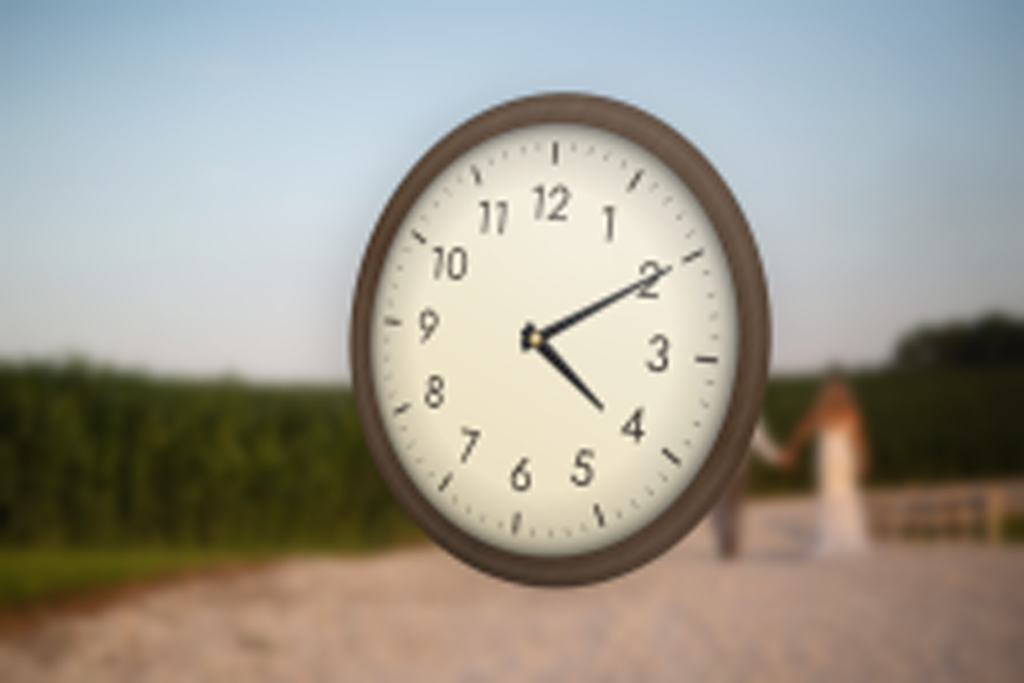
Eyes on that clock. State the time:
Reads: 4:10
